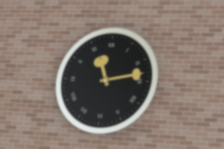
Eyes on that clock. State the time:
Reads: 11:13
